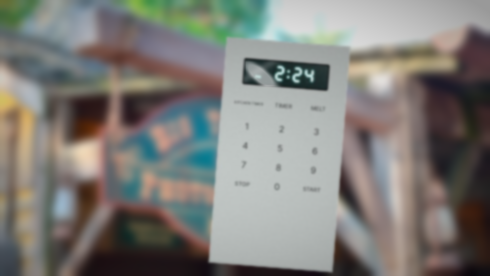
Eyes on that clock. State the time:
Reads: 2:24
